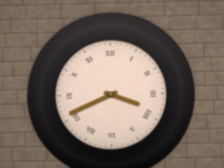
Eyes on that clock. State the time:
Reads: 3:41
